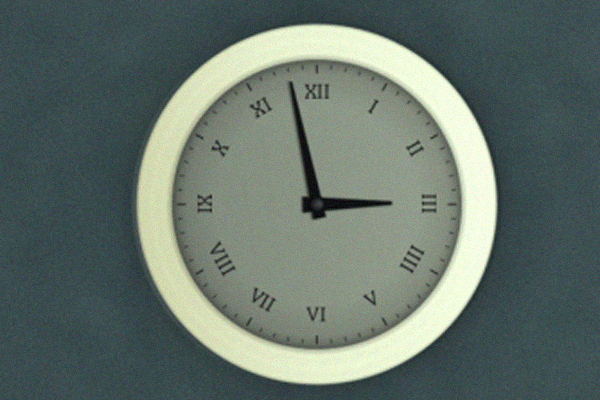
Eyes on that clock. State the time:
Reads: 2:58
